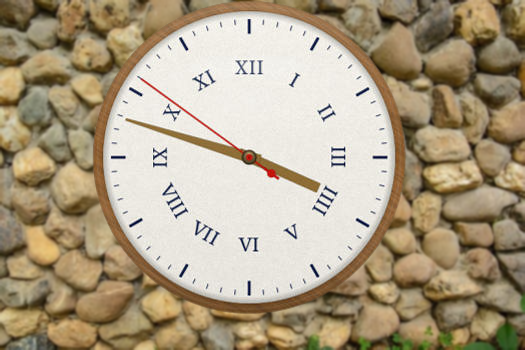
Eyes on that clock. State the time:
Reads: 3:47:51
